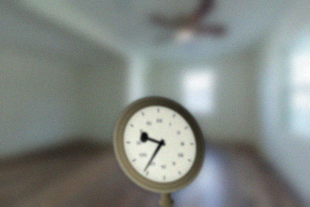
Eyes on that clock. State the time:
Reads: 9:36
